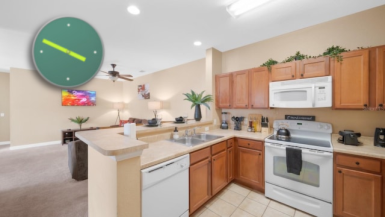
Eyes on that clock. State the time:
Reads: 3:49
